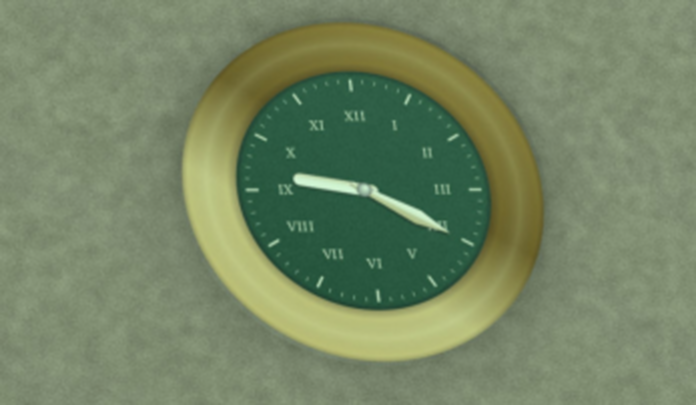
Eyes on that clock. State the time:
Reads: 9:20
